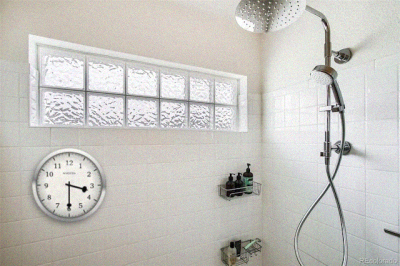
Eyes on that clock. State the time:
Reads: 3:30
